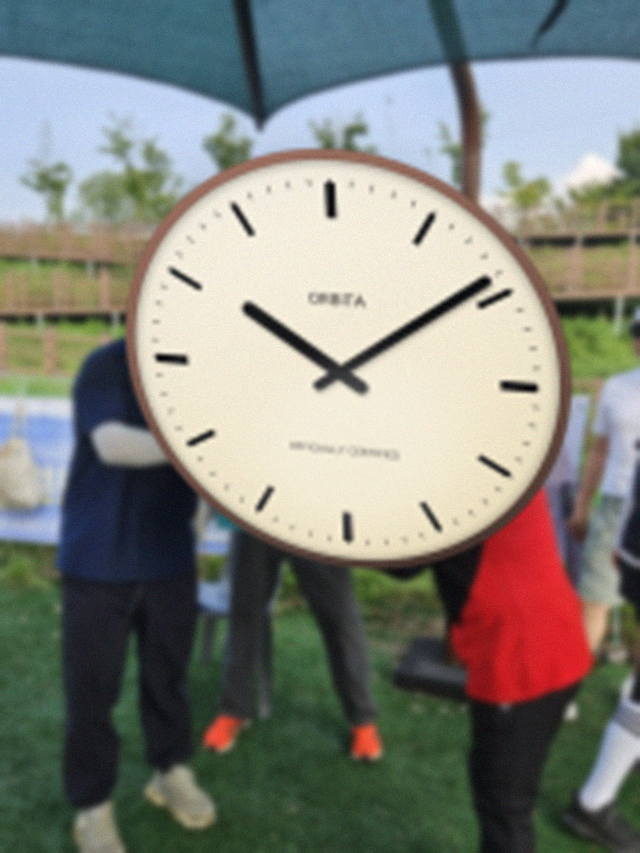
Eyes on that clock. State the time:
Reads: 10:09
